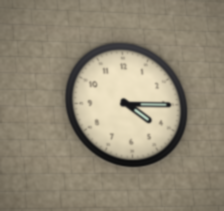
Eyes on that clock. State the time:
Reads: 4:15
